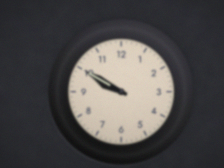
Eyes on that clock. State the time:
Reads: 9:50
